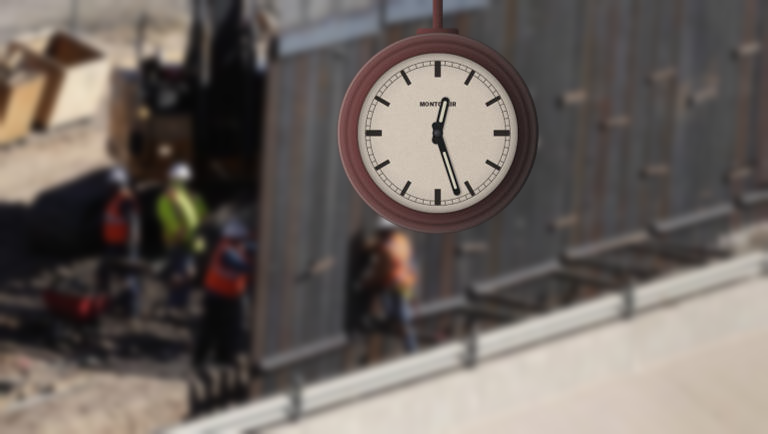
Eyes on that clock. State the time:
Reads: 12:27
